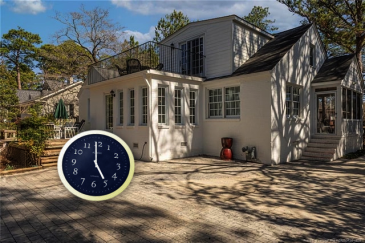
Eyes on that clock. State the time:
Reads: 4:59
